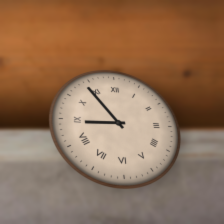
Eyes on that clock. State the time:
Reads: 8:54
